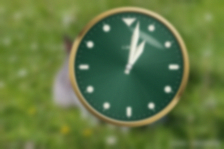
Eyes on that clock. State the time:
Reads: 1:02
